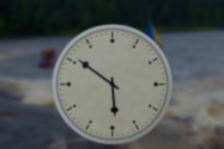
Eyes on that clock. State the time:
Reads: 5:51
